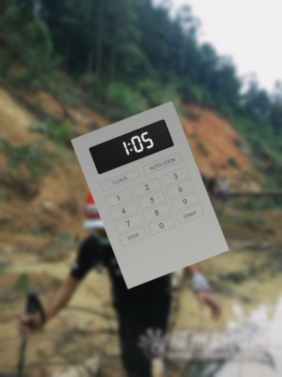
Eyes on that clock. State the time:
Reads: 1:05
